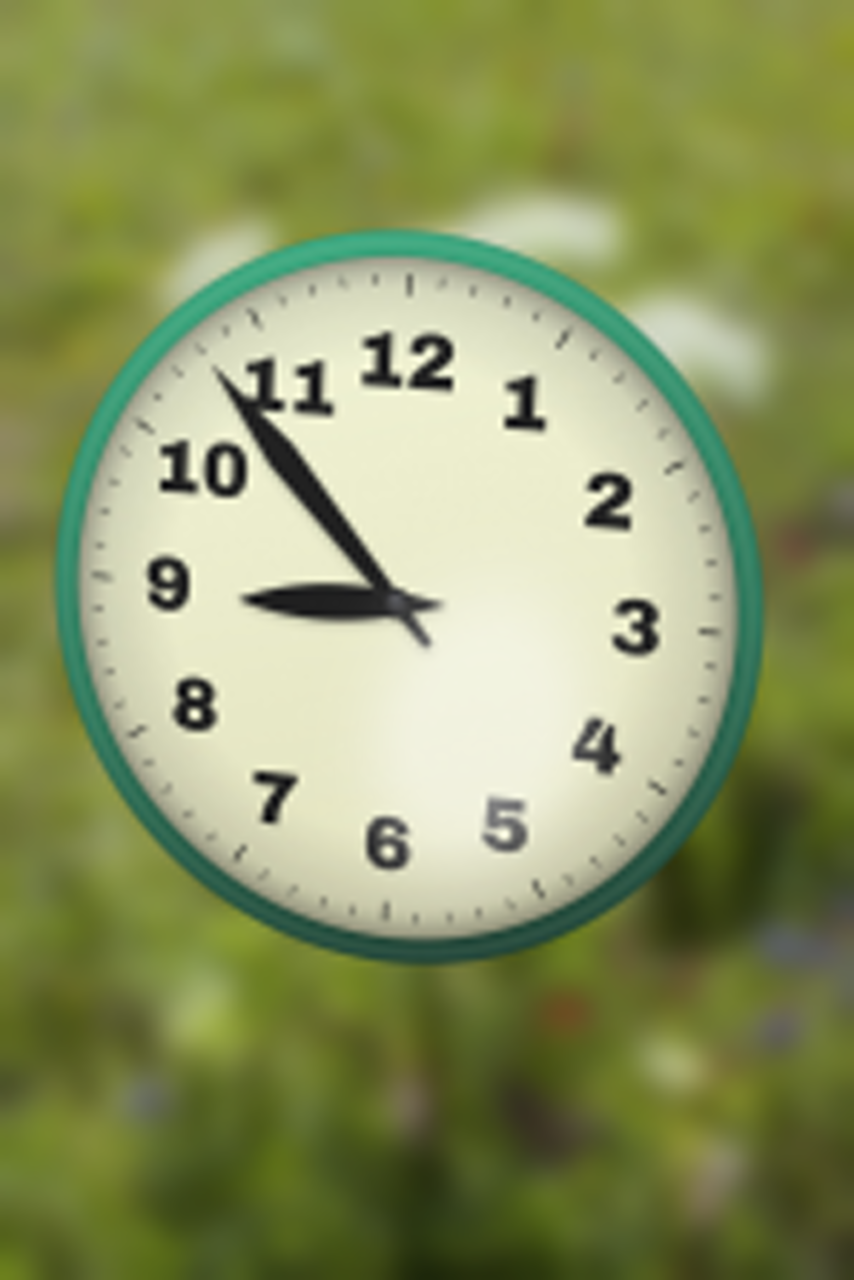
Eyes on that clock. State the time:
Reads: 8:53
